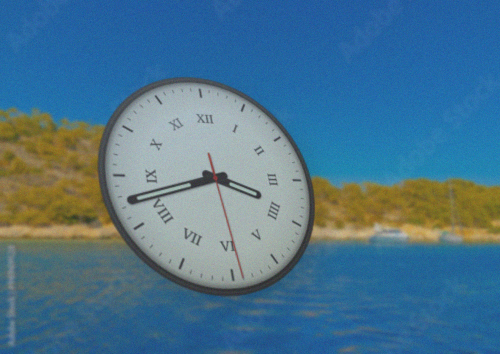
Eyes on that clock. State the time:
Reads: 3:42:29
